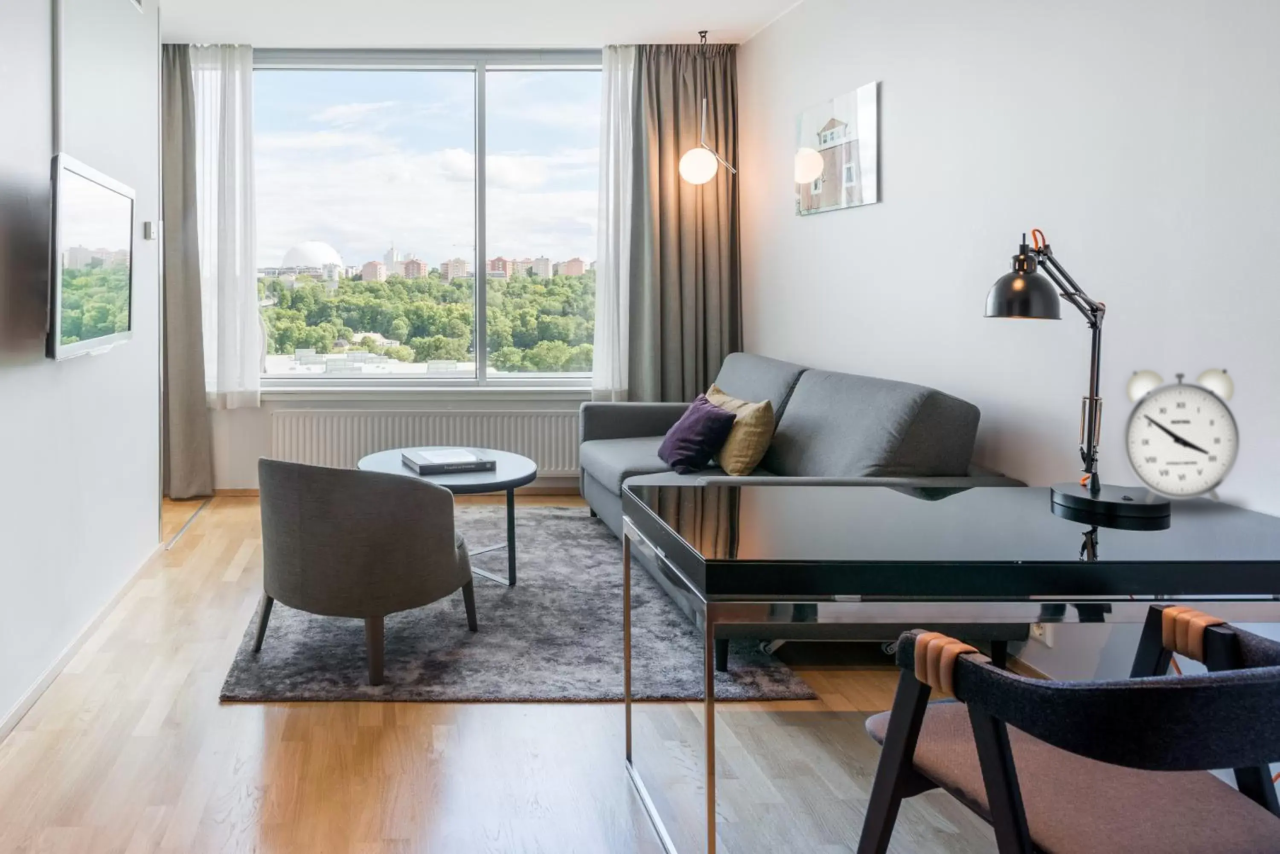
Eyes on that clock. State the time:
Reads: 3:51
